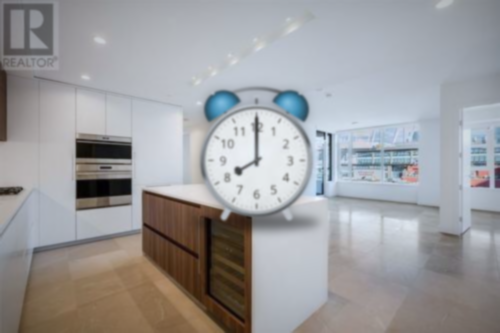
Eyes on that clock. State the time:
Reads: 8:00
